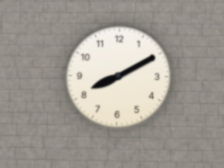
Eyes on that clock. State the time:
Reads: 8:10
